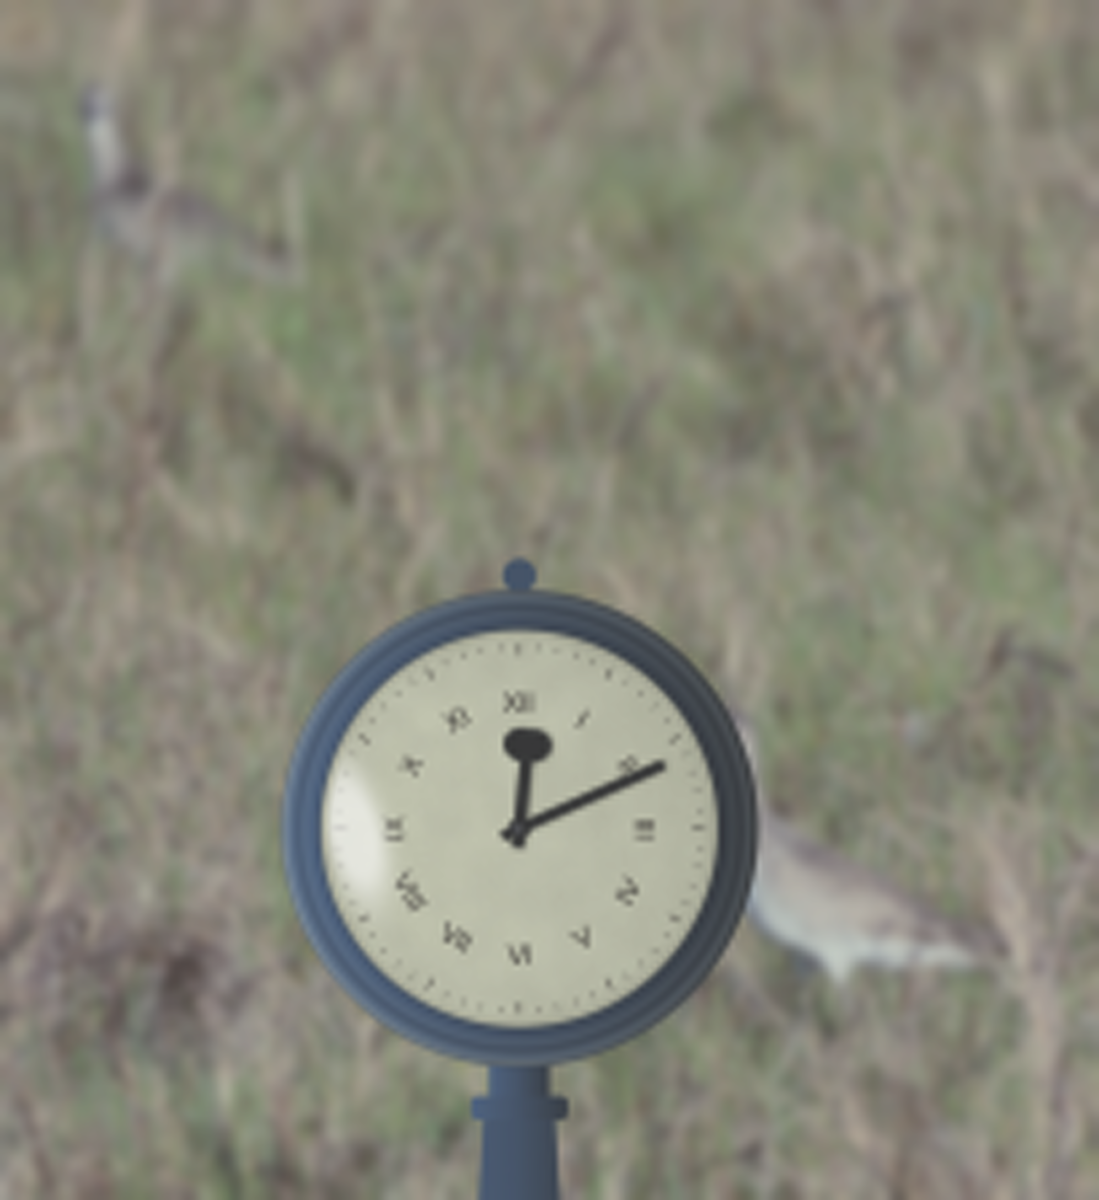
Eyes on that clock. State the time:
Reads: 12:11
